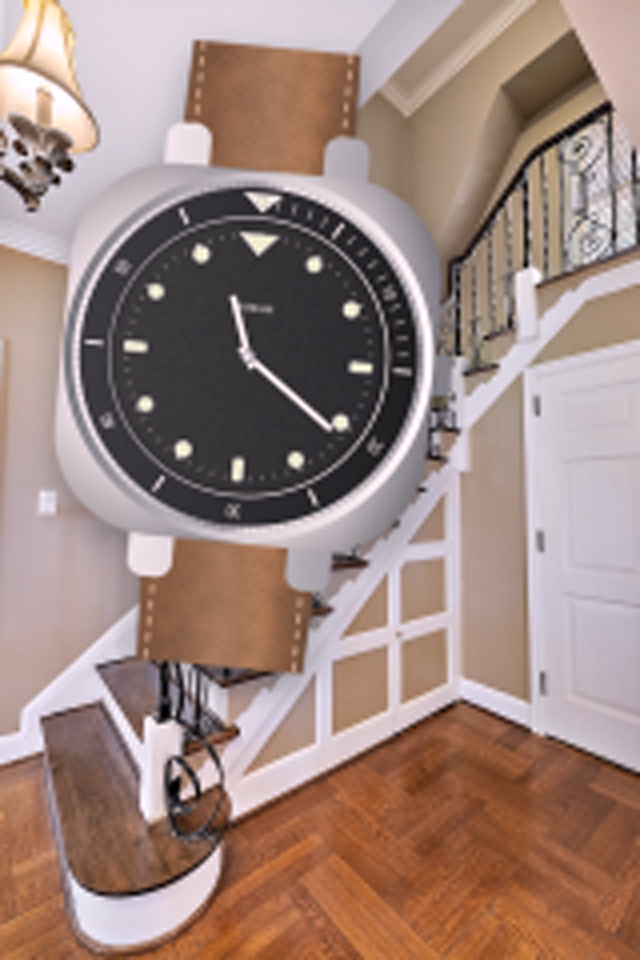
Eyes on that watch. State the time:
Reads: 11:21
